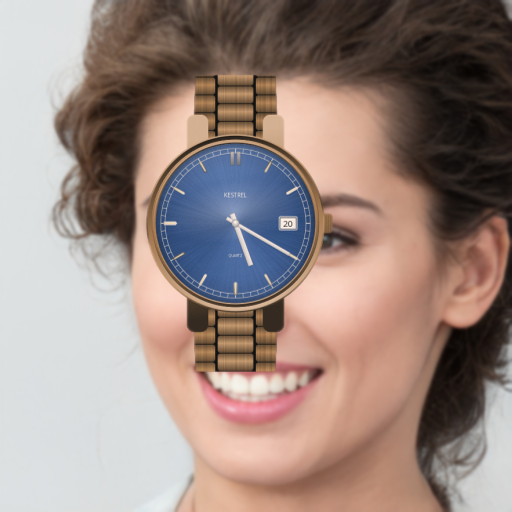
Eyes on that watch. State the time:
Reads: 5:20
